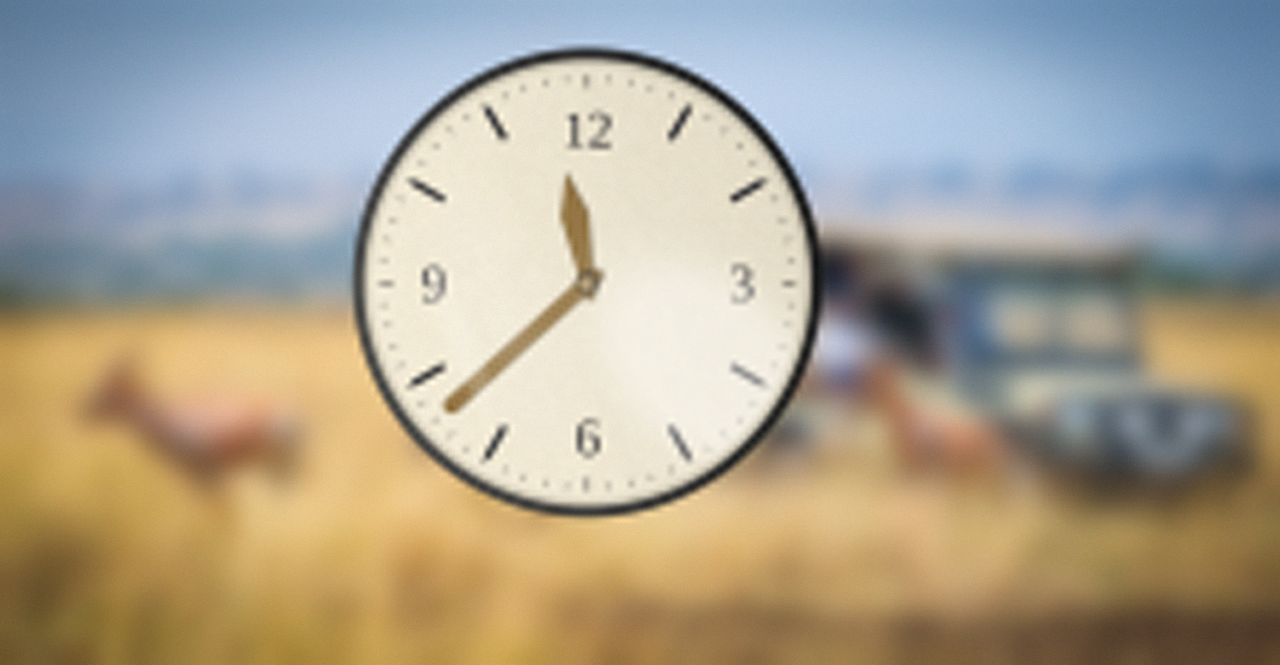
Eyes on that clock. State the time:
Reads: 11:38
